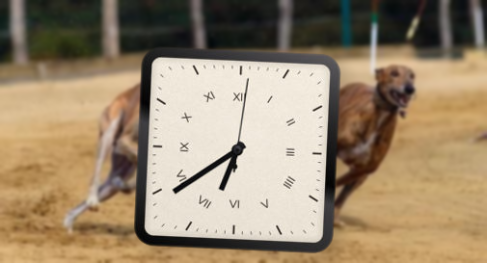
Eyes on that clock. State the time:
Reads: 6:39:01
